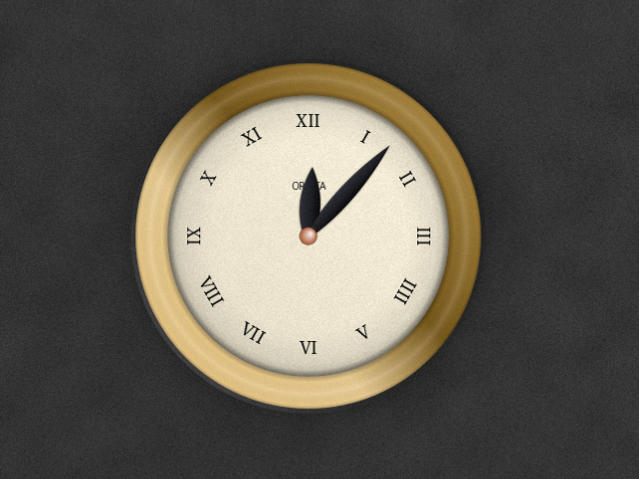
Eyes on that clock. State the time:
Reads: 12:07
